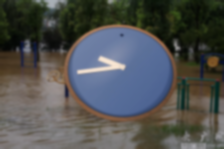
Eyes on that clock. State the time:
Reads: 9:43
